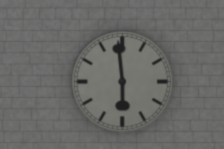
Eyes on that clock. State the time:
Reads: 5:59
